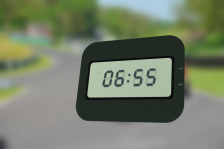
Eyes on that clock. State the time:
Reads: 6:55
